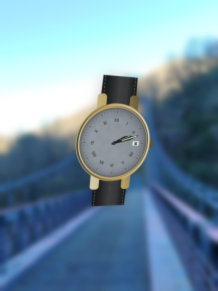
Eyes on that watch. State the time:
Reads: 2:12
